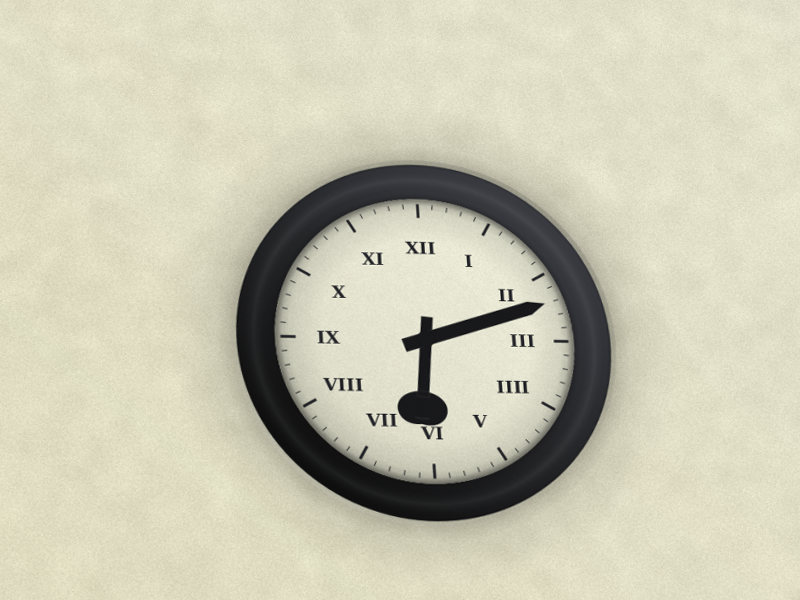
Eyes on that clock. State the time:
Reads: 6:12
